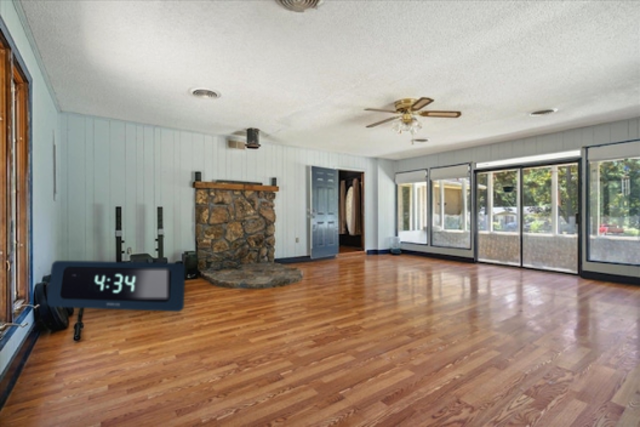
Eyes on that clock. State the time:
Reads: 4:34
